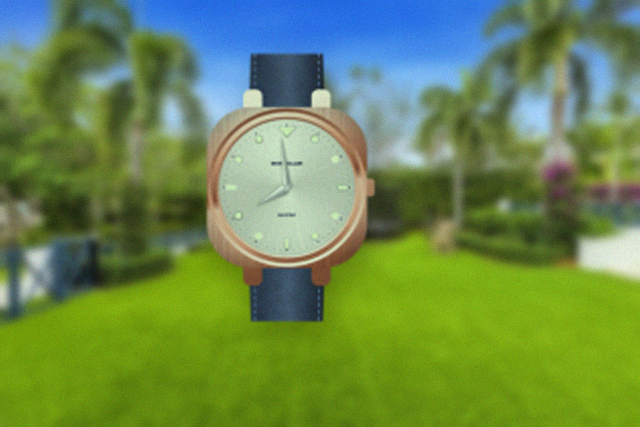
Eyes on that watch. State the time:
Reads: 7:59
